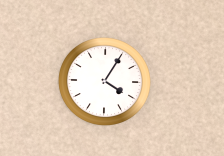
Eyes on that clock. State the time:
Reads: 4:05
